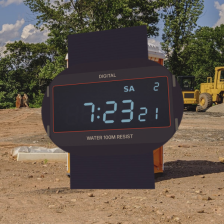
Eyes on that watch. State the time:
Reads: 7:23:21
